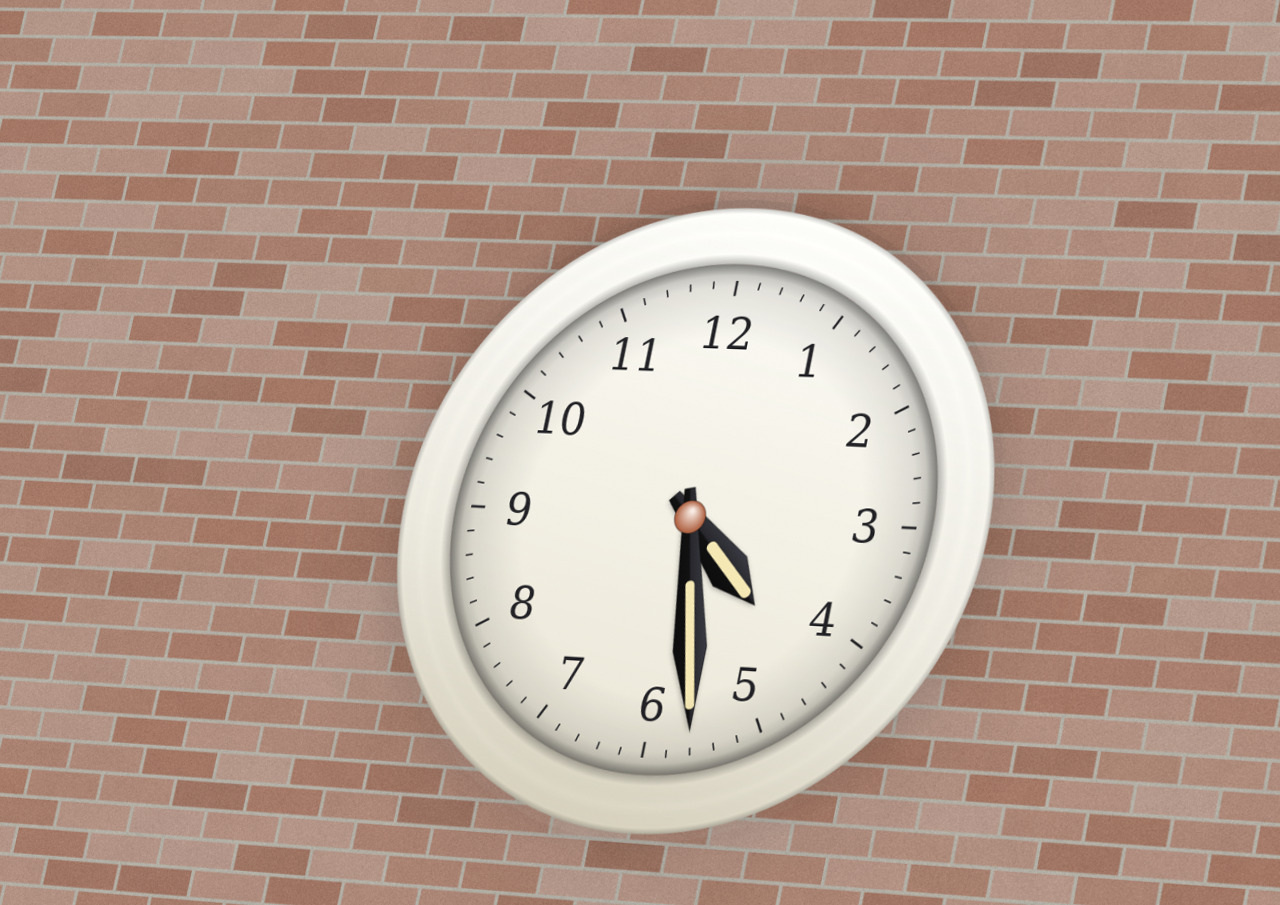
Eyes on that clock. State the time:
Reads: 4:28
